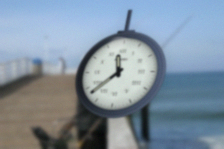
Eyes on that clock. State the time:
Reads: 11:38
